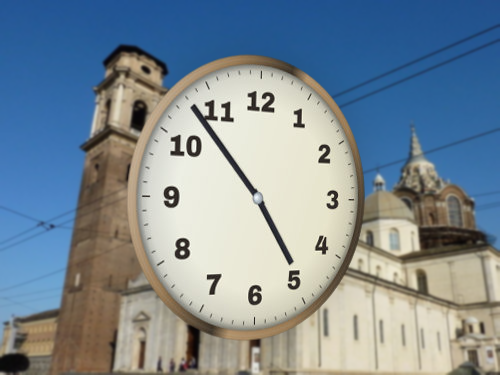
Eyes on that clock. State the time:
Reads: 4:53
